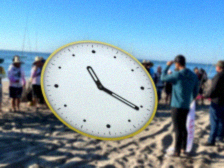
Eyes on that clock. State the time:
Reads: 11:21
